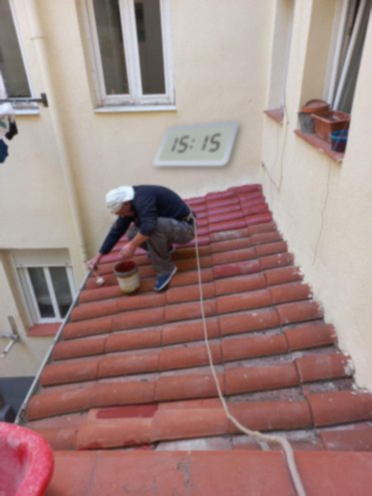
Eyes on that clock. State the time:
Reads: 15:15
